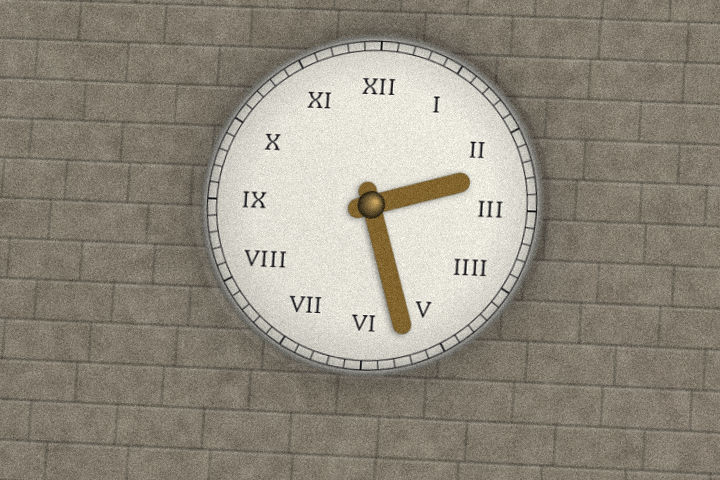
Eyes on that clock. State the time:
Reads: 2:27
